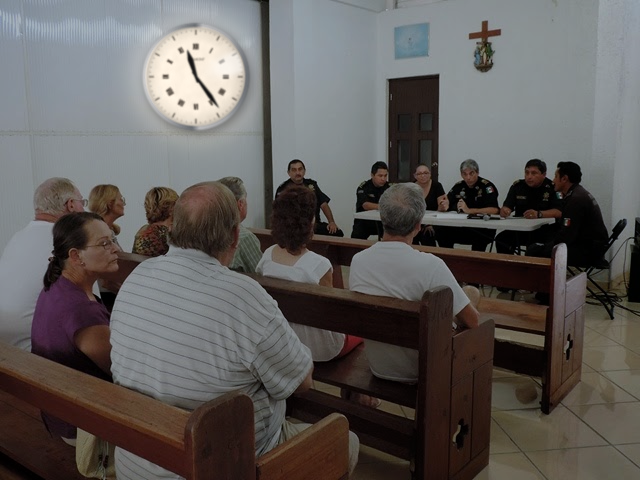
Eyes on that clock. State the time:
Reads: 11:24
